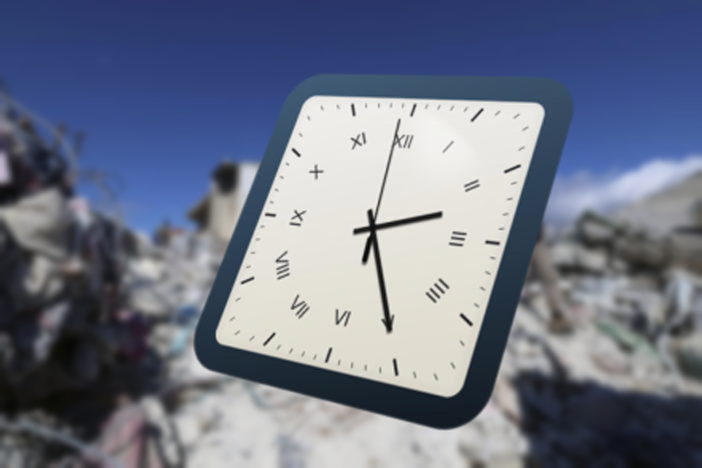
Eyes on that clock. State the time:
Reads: 2:24:59
